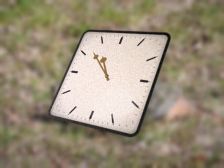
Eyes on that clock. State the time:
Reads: 10:52
